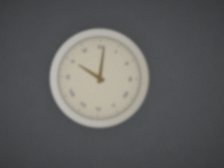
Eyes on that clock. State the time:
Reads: 10:01
